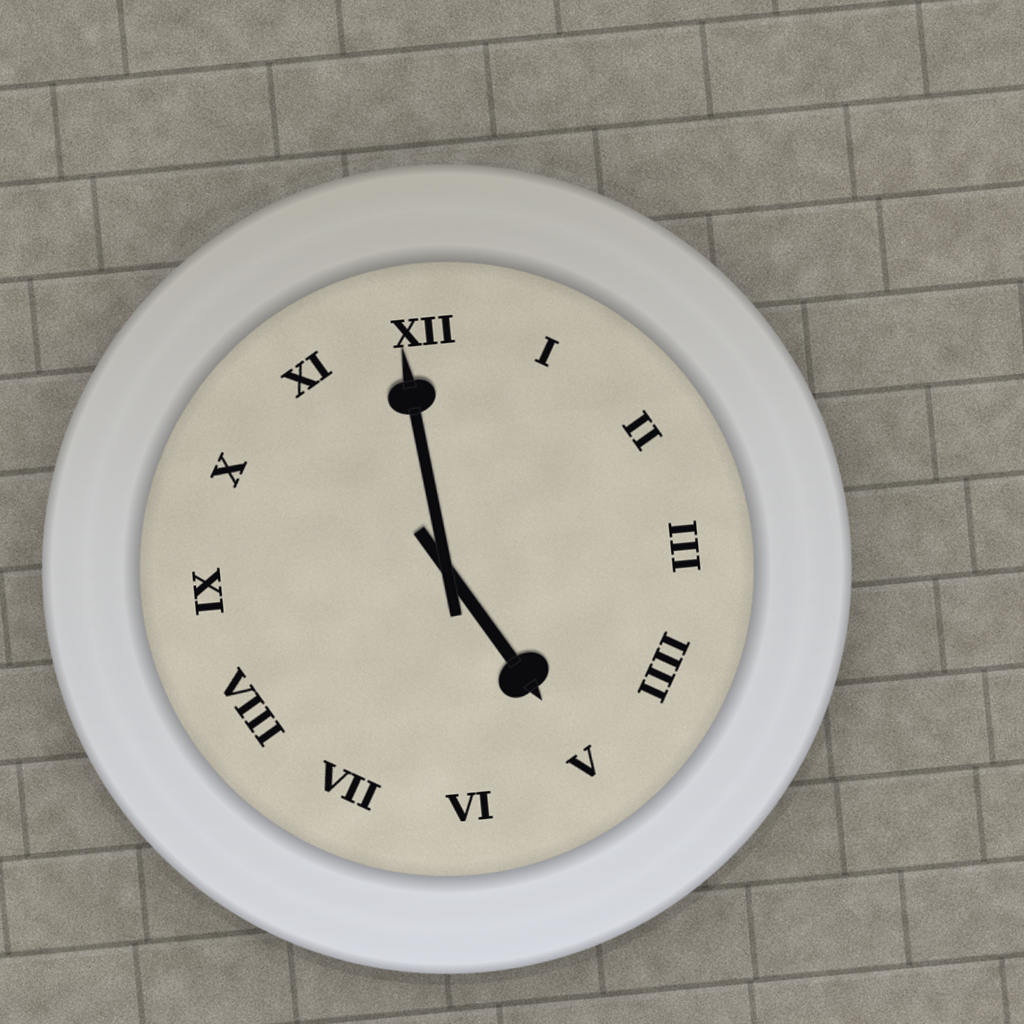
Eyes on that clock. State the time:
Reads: 4:59
